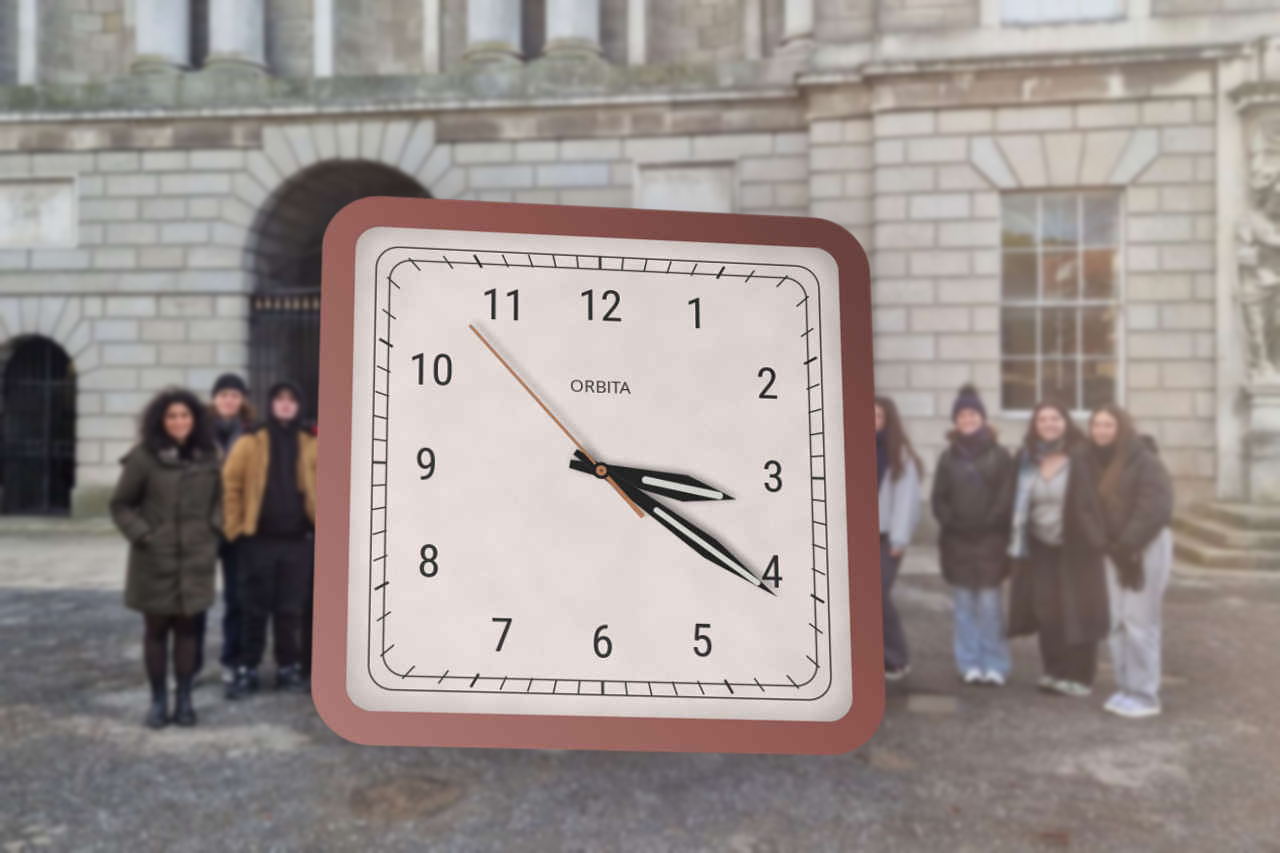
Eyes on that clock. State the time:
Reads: 3:20:53
